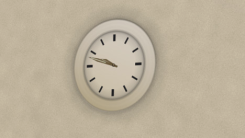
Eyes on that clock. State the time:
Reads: 9:48
